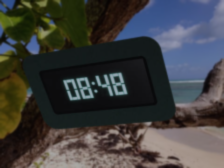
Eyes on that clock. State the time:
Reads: 8:48
